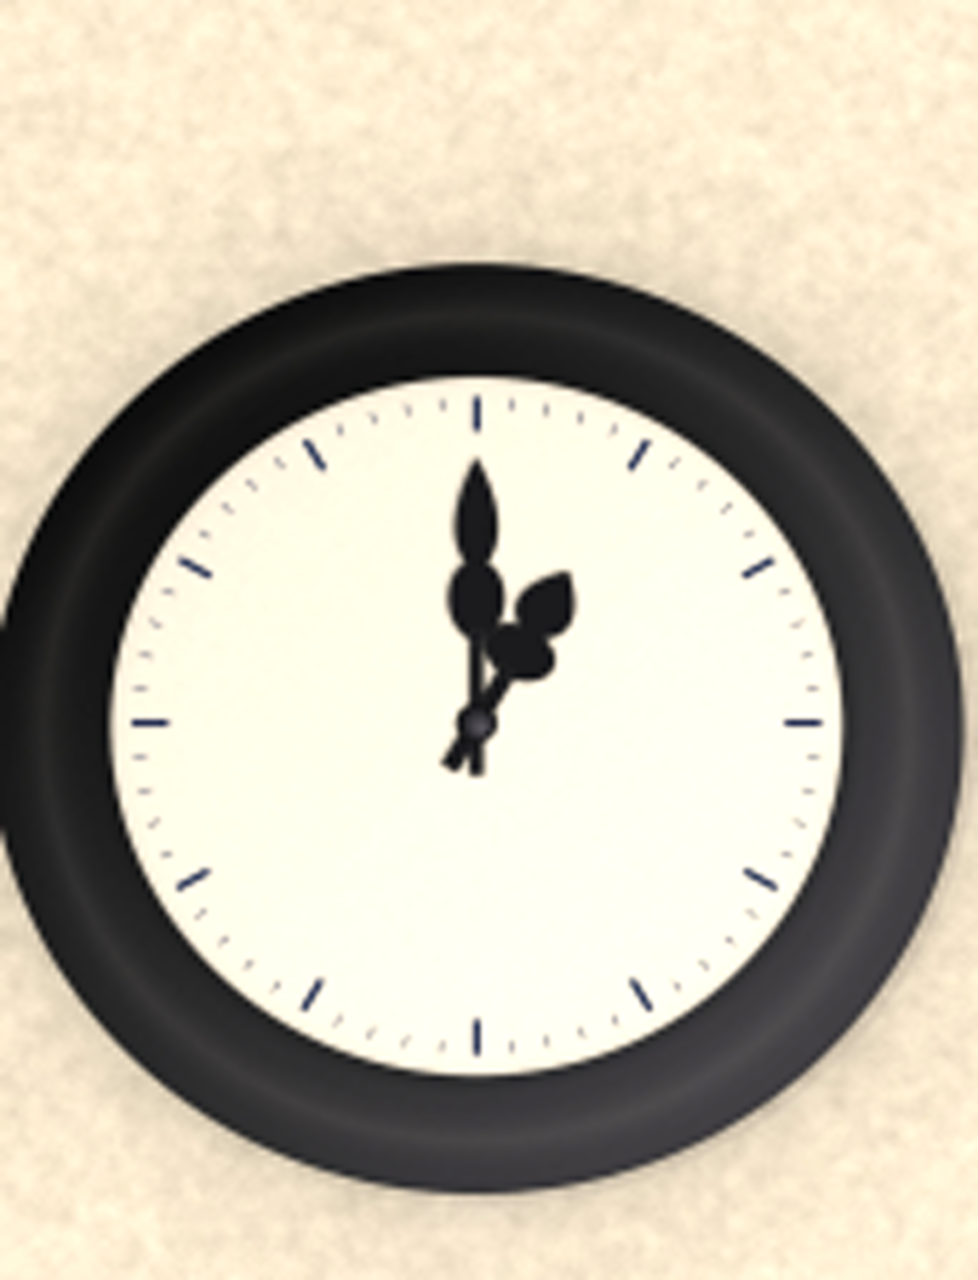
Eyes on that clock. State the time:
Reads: 1:00
